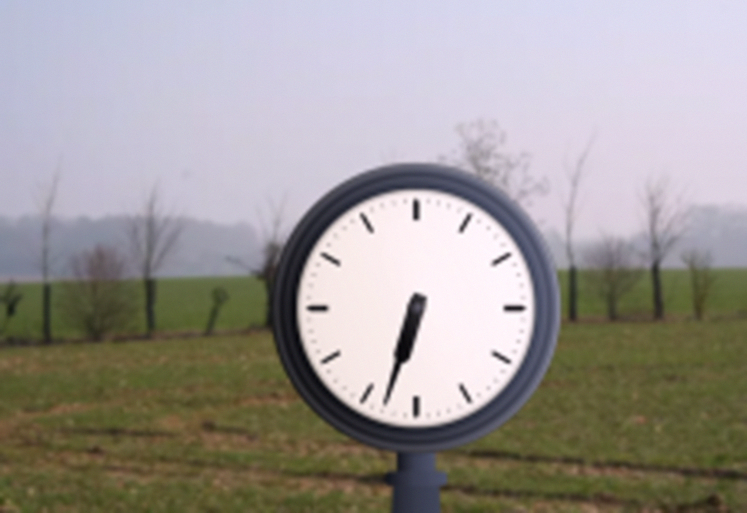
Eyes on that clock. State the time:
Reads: 6:33
